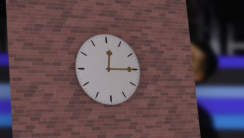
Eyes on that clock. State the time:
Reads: 12:15
